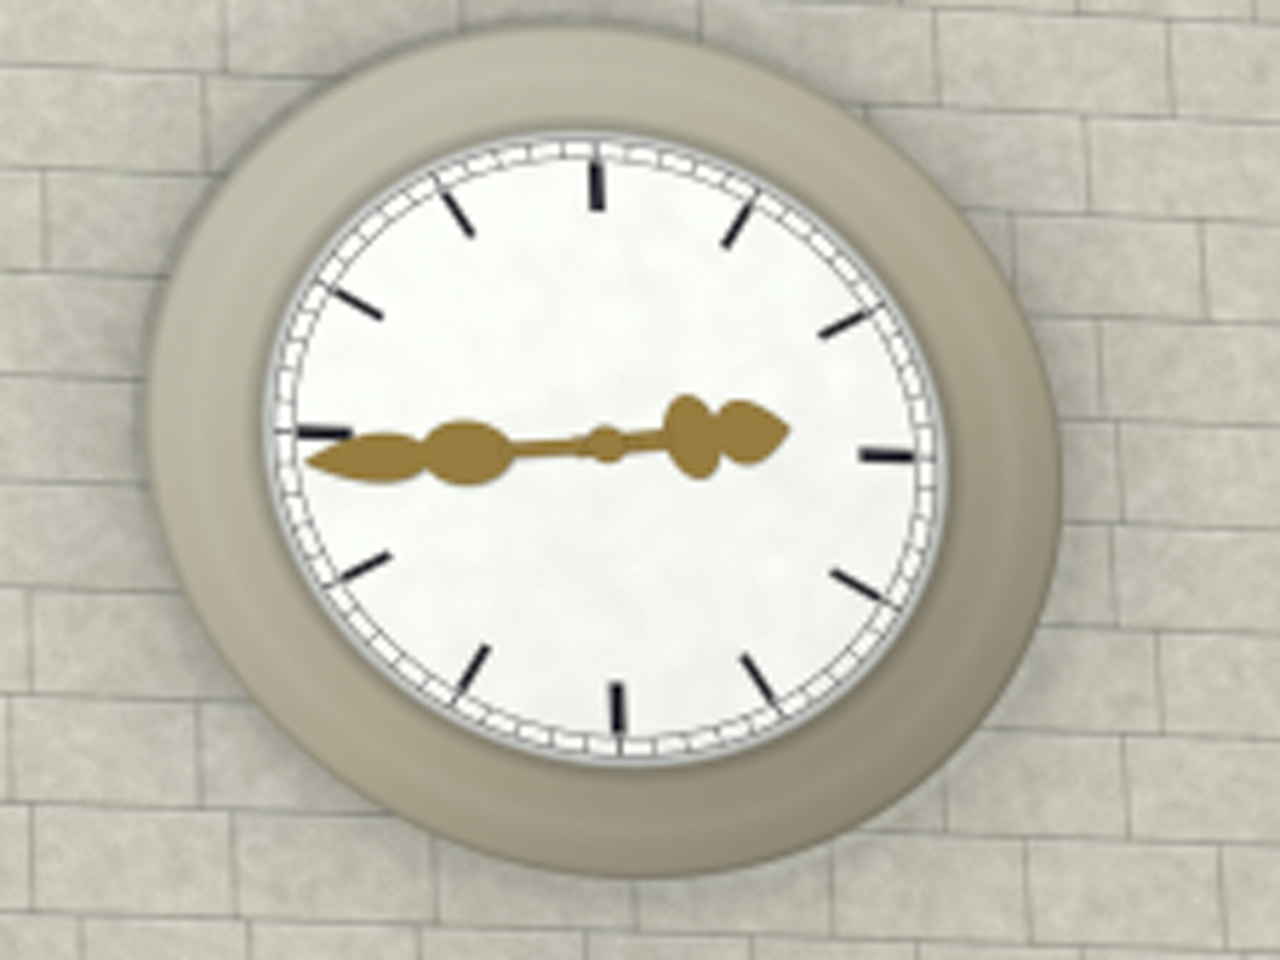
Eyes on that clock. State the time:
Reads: 2:44
